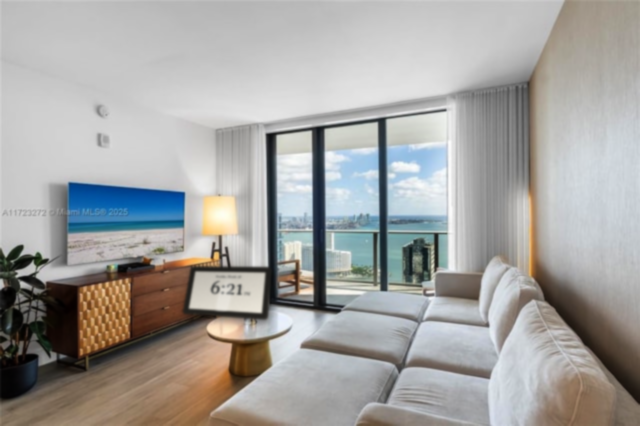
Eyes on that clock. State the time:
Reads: 6:21
